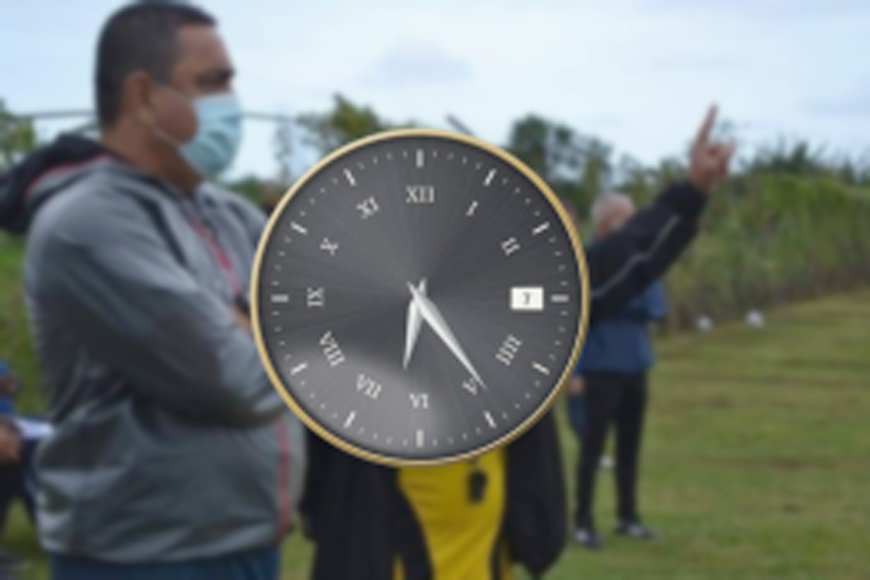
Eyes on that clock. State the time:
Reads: 6:24
